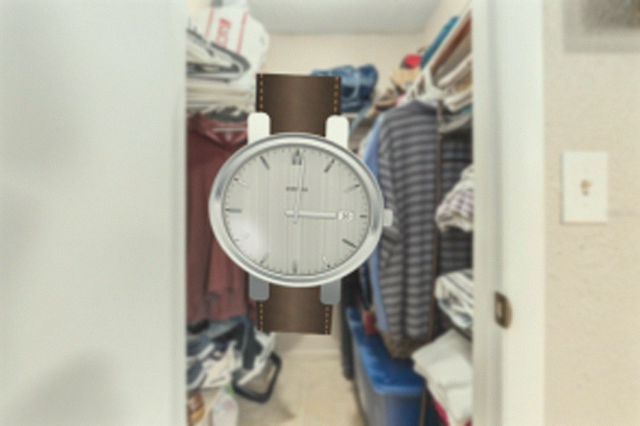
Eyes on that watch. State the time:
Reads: 3:01
